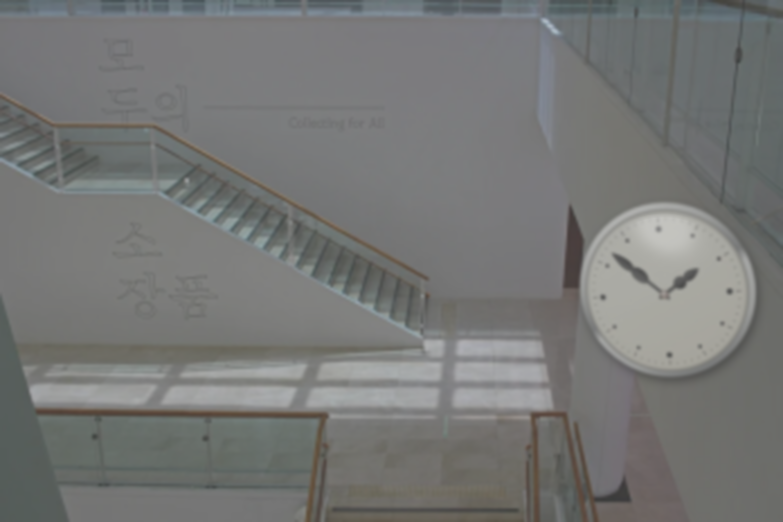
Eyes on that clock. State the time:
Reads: 1:52
